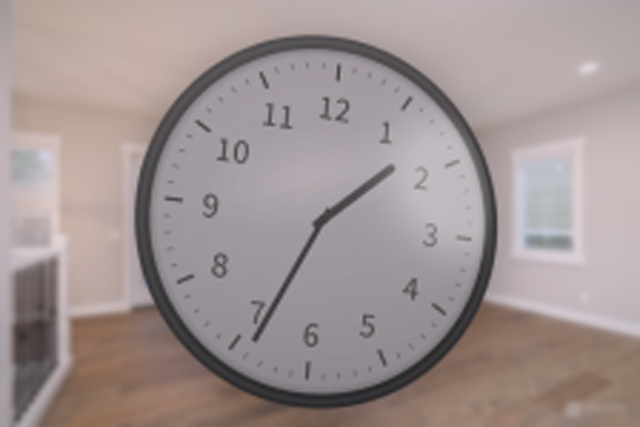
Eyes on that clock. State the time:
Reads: 1:34
